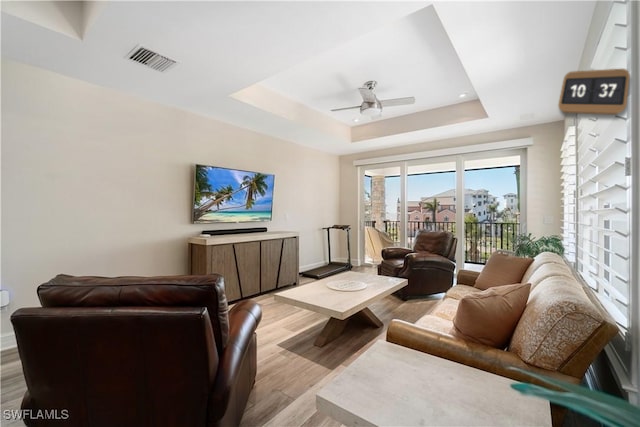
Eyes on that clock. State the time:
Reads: 10:37
